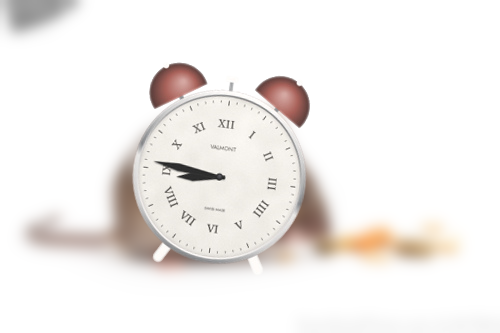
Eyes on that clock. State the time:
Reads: 8:46
